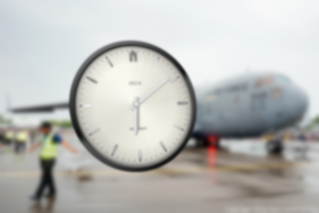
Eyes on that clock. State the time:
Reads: 6:09
